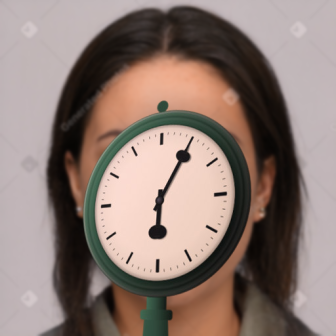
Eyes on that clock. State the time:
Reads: 6:05
